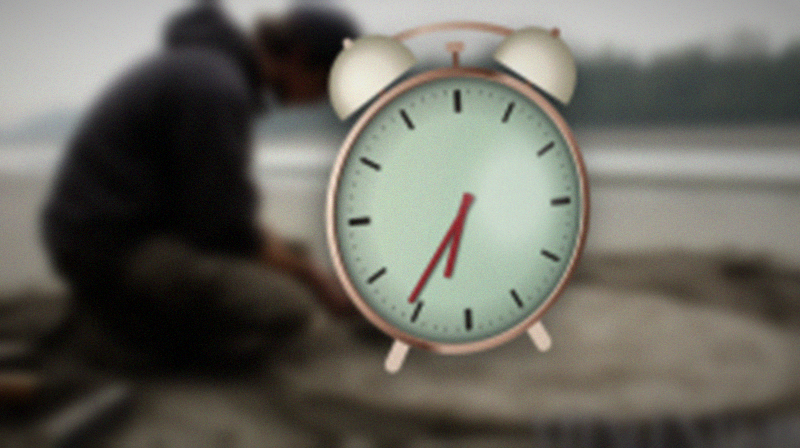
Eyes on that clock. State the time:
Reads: 6:36
